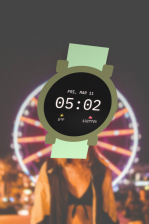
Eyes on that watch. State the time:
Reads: 5:02
